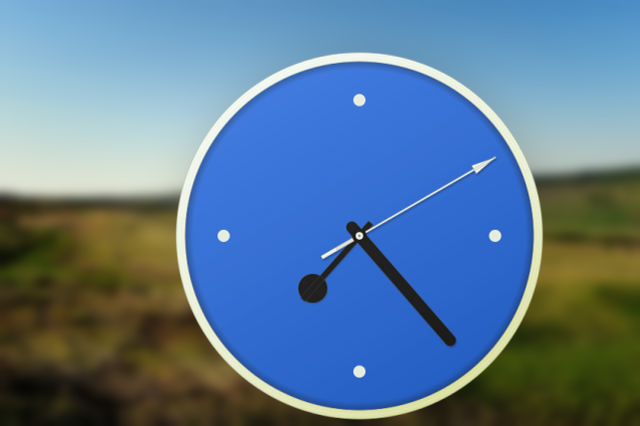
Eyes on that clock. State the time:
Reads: 7:23:10
